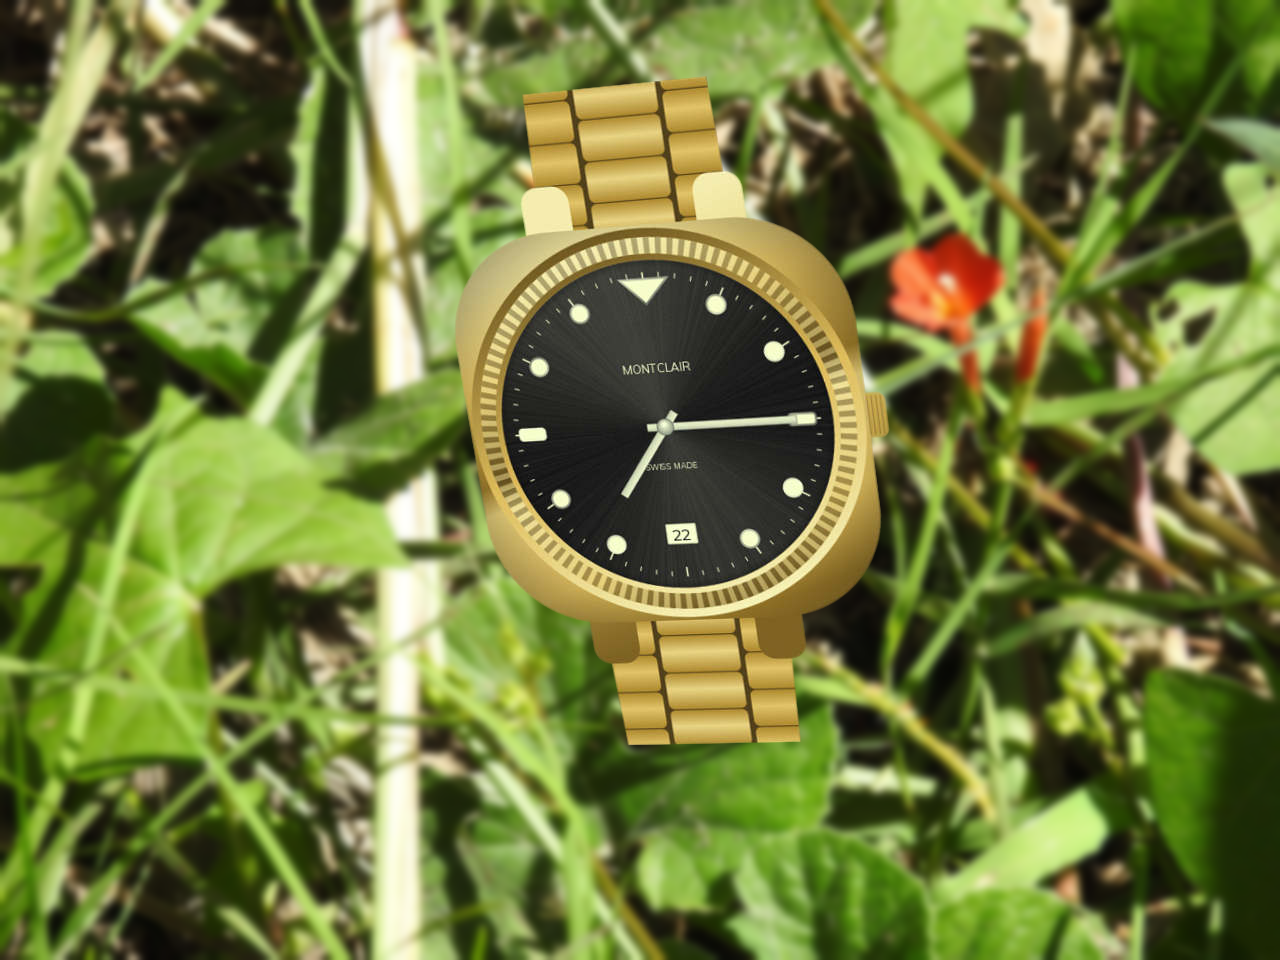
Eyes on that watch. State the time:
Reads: 7:15
